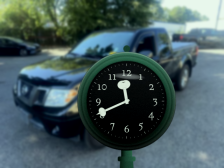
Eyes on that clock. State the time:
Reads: 11:41
